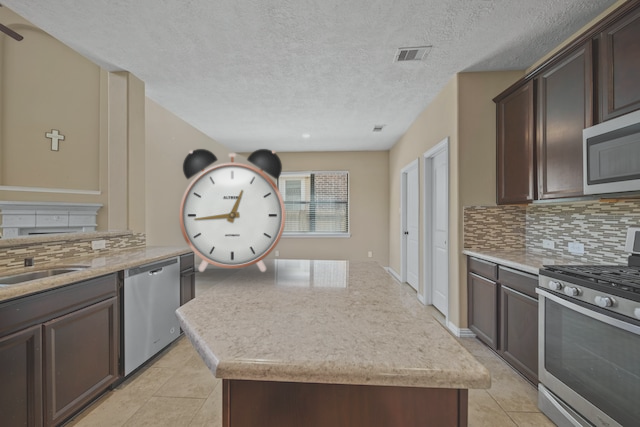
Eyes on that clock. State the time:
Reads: 12:44
